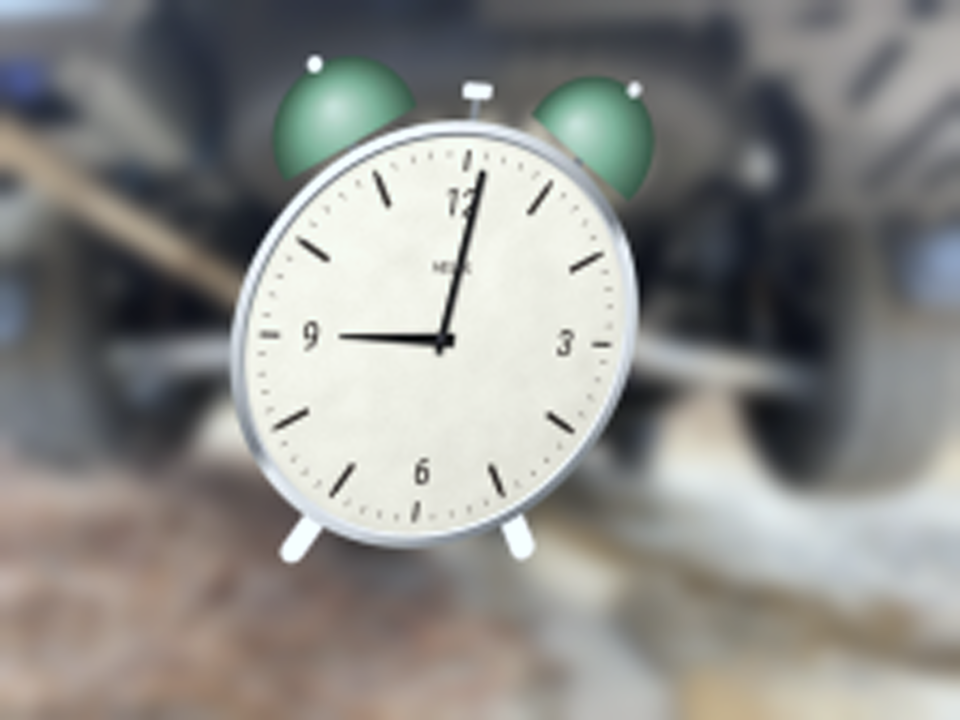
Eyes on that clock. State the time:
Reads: 9:01
